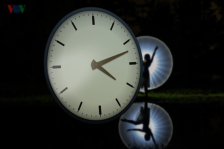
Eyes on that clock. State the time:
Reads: 4:12
